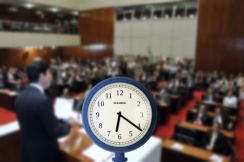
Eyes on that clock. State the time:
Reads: 6:21
